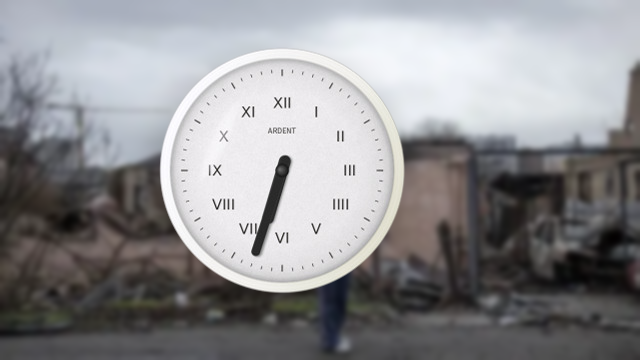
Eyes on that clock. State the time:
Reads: 6:33
